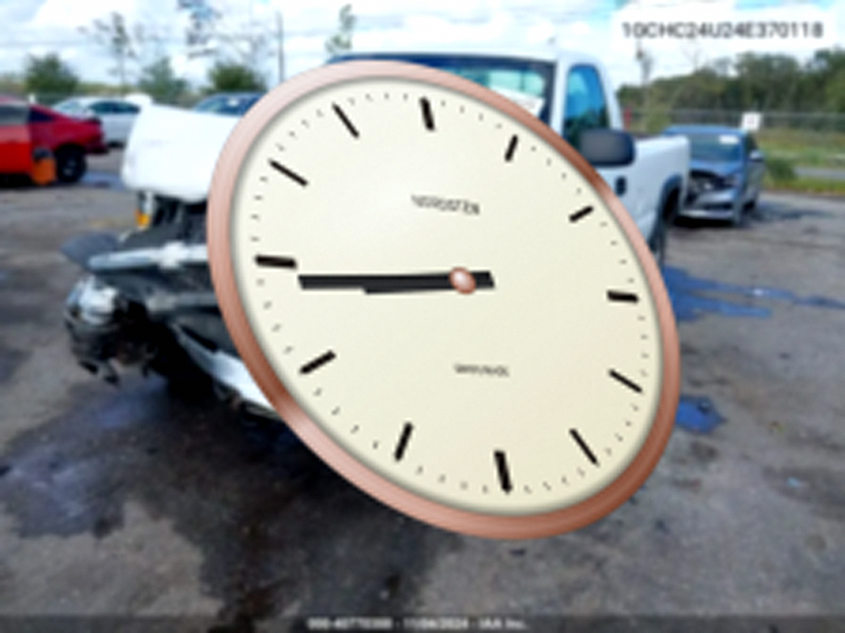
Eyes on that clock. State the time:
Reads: 8:44
